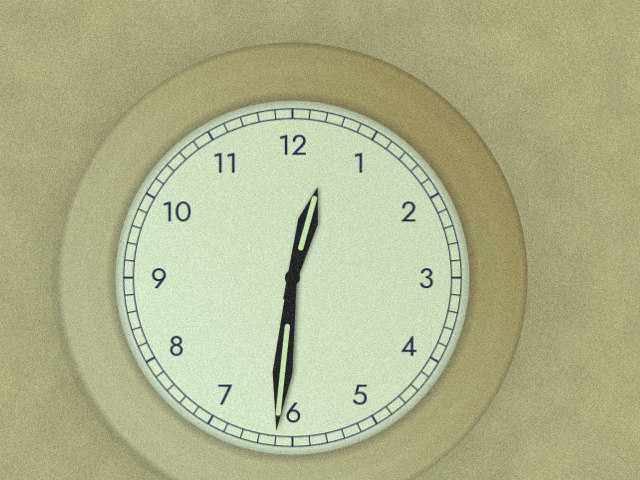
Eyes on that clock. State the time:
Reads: 12:31
